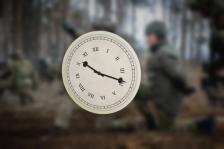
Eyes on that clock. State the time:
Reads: 10:19
